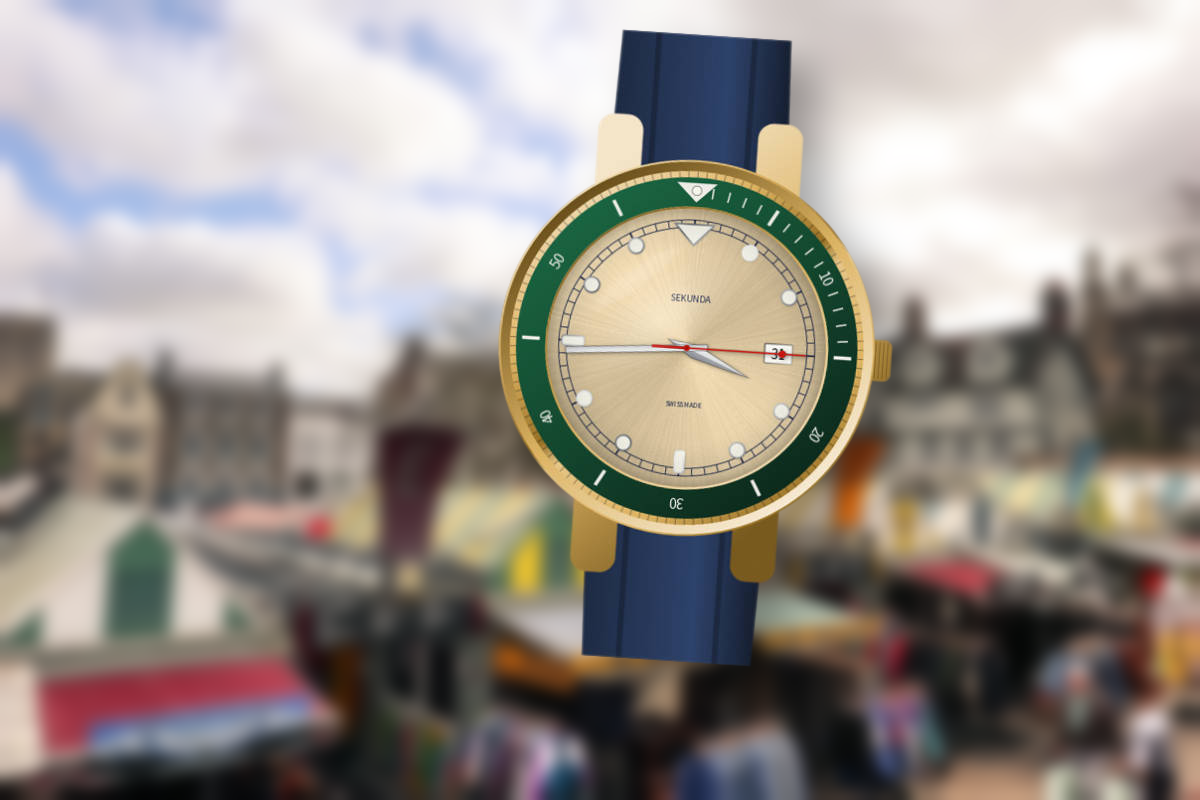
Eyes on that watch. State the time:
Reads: 3:44:15
